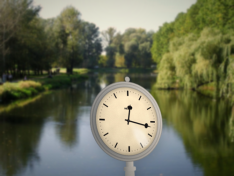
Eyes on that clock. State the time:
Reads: 12:17
